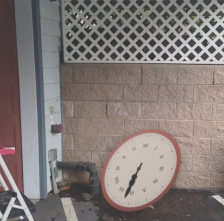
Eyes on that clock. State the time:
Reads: 6:32
